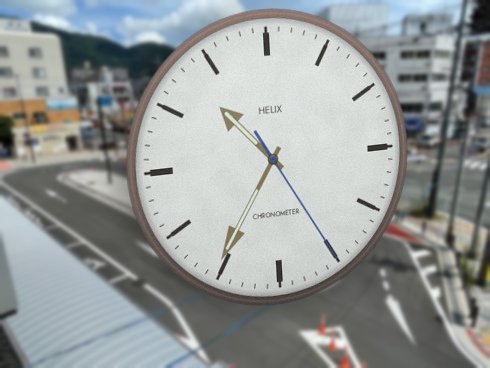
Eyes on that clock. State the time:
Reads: 10:35:25
